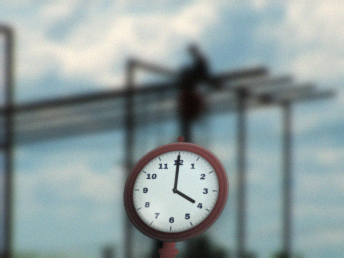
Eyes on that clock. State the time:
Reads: 4:00
